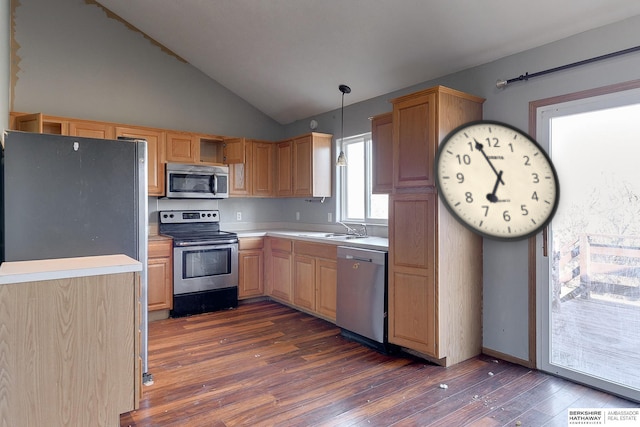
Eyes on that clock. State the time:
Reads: 6:56
